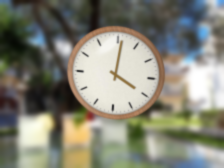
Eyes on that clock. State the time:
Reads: 4:01
